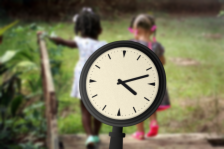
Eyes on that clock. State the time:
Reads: 4:12
